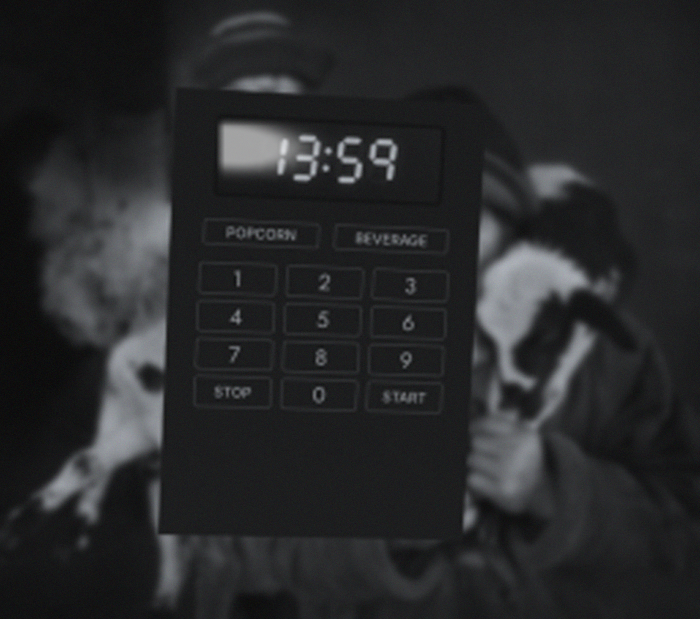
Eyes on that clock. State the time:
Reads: 13:59
